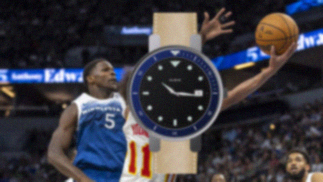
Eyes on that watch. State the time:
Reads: 10:16
